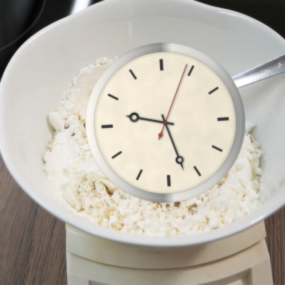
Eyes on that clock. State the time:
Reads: 9:27:04
